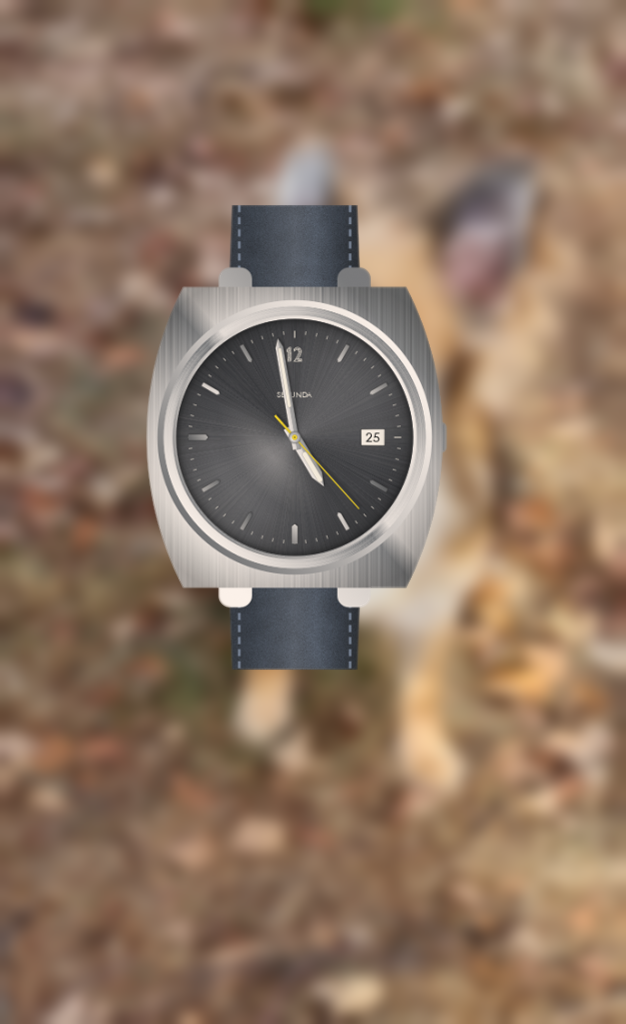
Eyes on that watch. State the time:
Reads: 4:58:23
